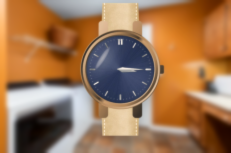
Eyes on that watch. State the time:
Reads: 3:15
